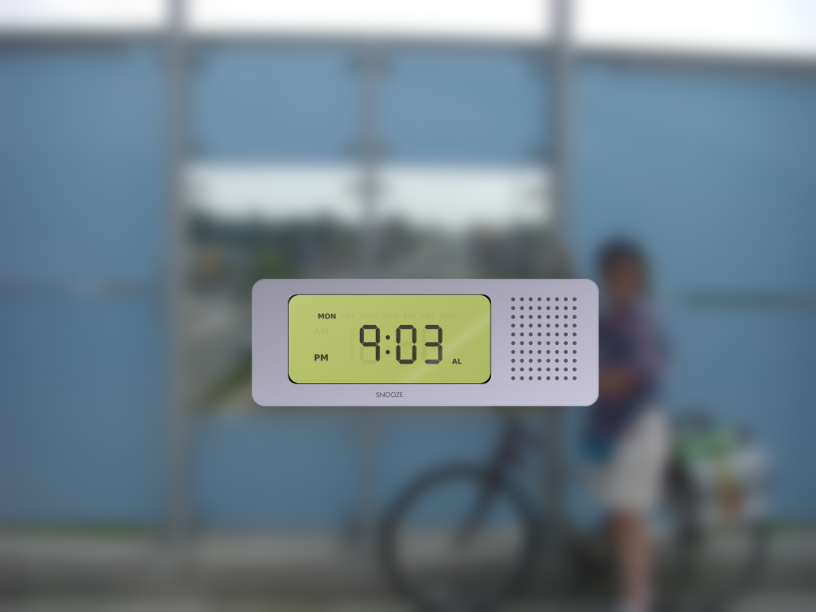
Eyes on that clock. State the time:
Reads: 9:03
